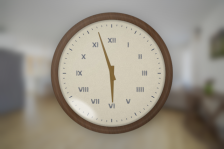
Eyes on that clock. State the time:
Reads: 5:57
